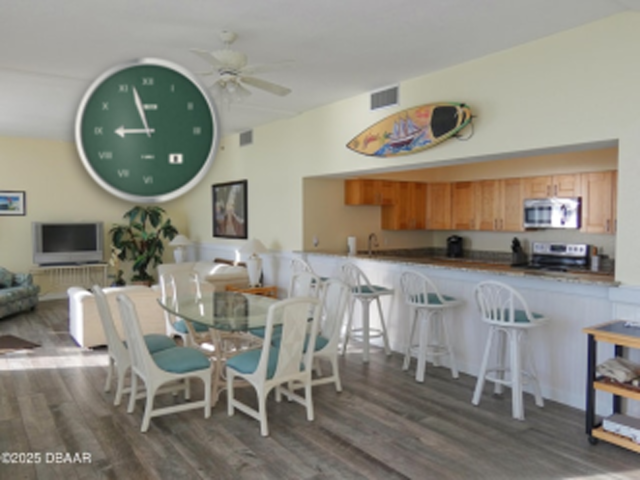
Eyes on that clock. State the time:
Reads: 8:57
